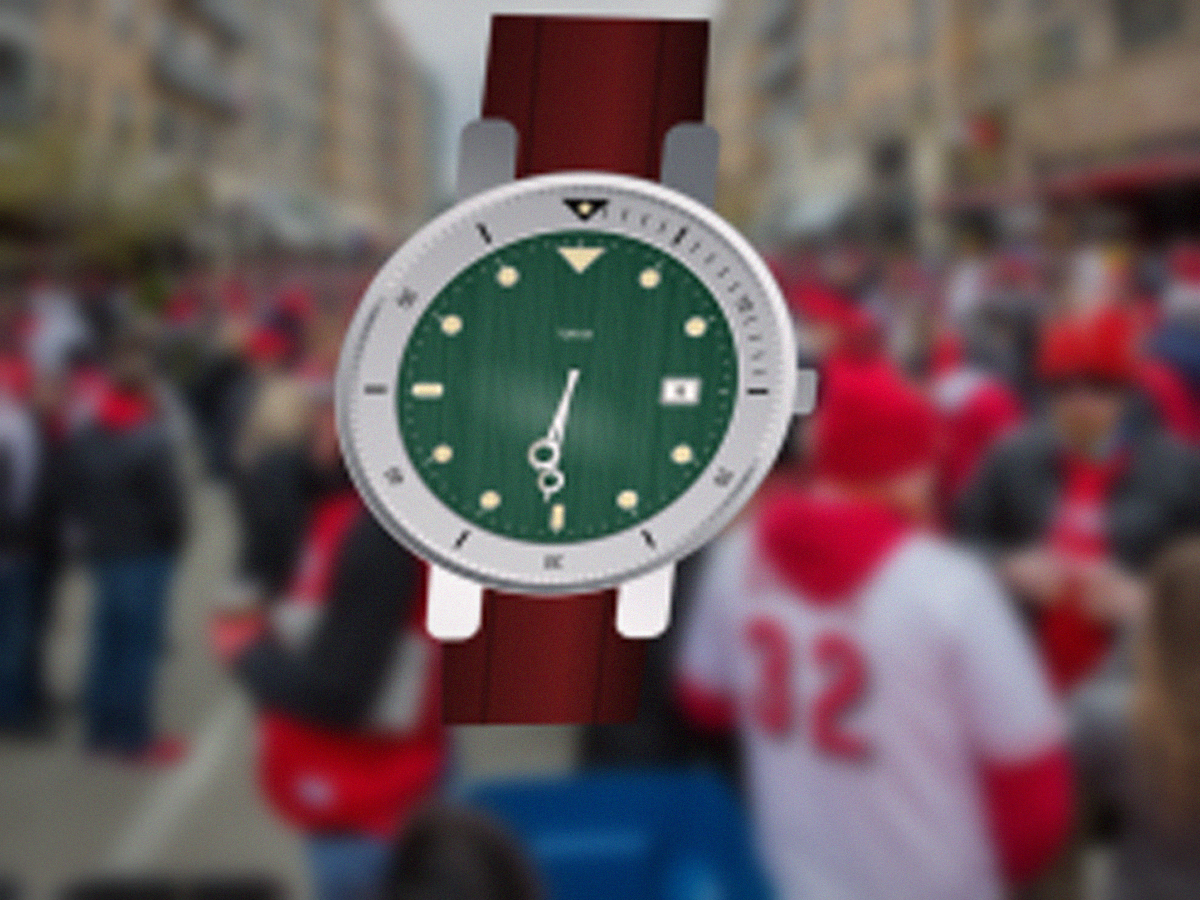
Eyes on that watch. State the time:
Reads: 6:31
